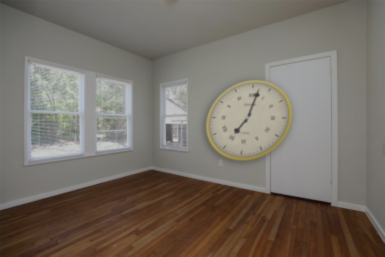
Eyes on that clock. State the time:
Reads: 7:02
